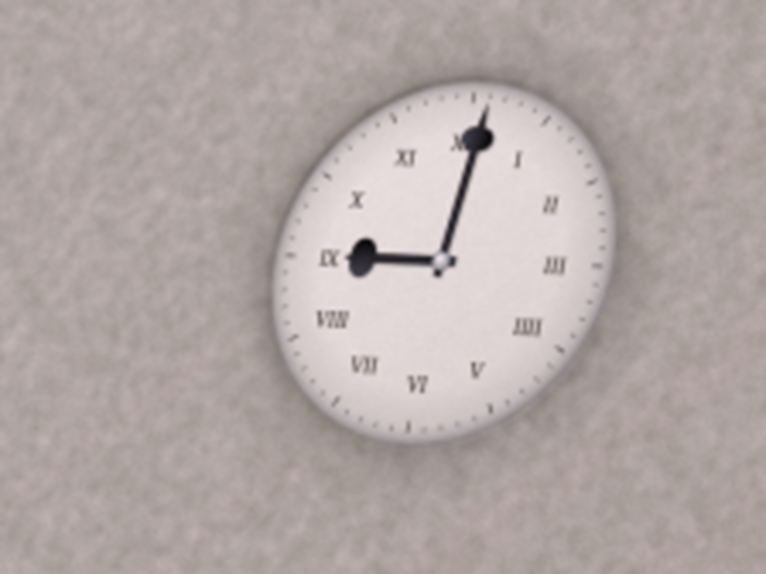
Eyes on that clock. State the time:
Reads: 9:01
